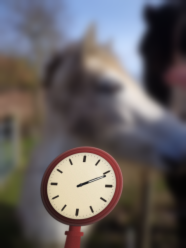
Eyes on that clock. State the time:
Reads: 2:11
